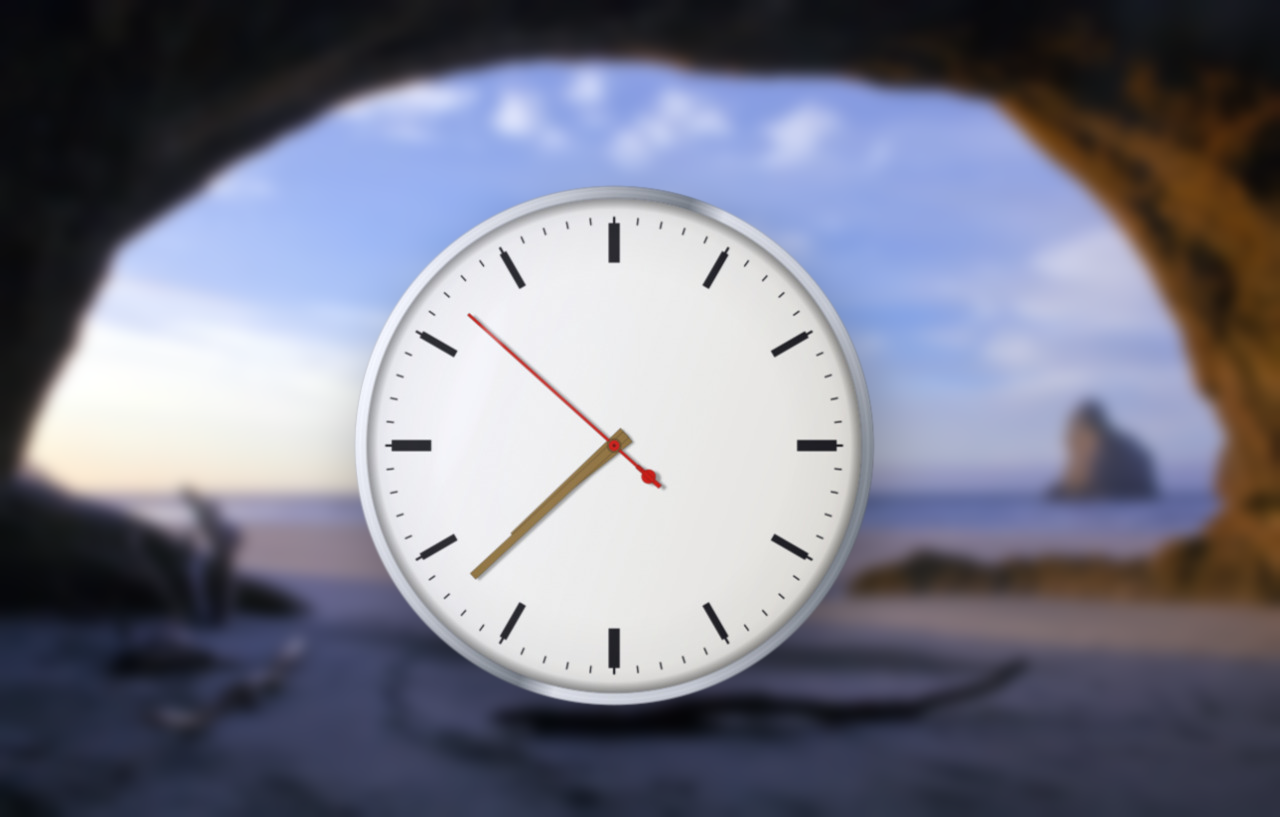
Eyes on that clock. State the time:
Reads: 7:37:52
